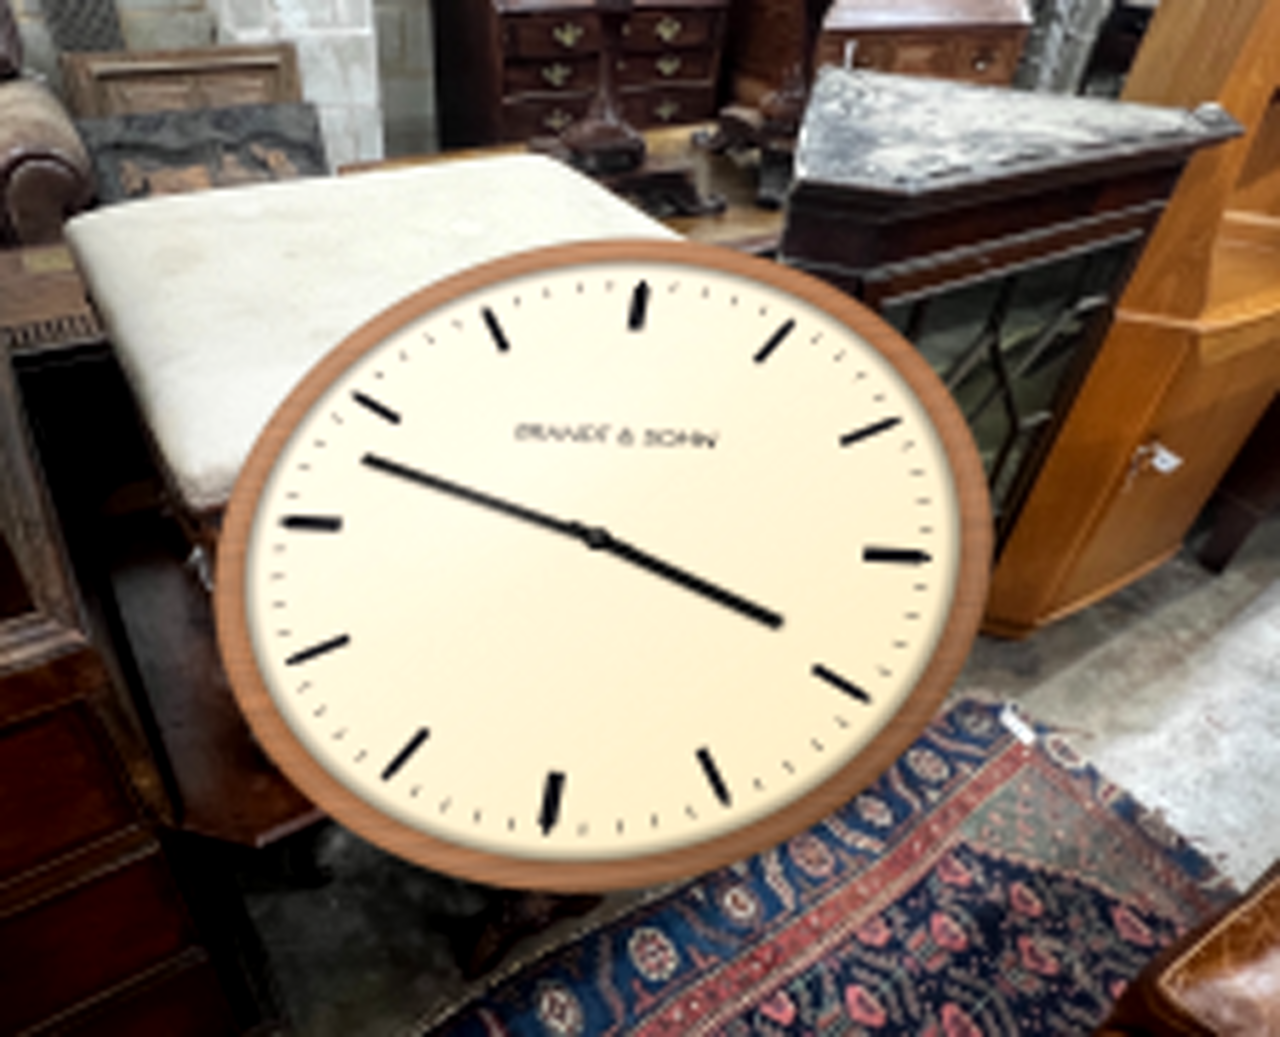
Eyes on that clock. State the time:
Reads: 3:48
